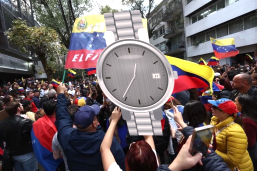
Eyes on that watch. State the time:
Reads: 12:36
